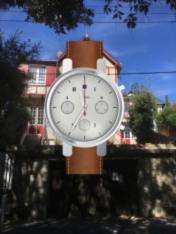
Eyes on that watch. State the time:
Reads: 11:35
